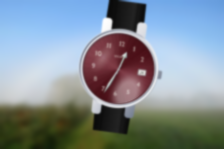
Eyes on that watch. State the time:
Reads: 12:34
